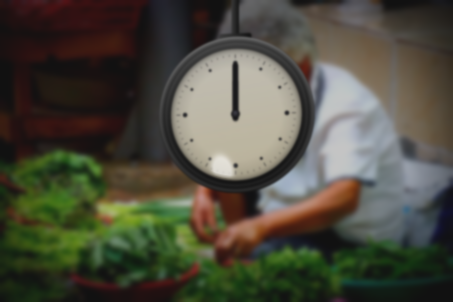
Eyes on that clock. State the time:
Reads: 12:00
